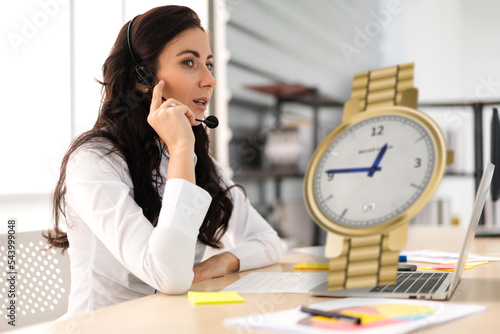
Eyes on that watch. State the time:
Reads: 12:46
